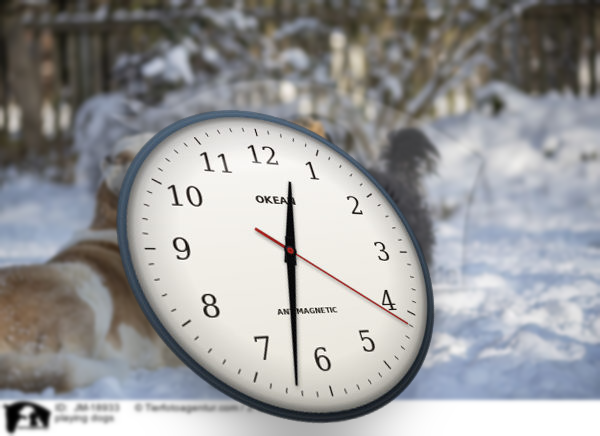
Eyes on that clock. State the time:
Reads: 12:32:21
